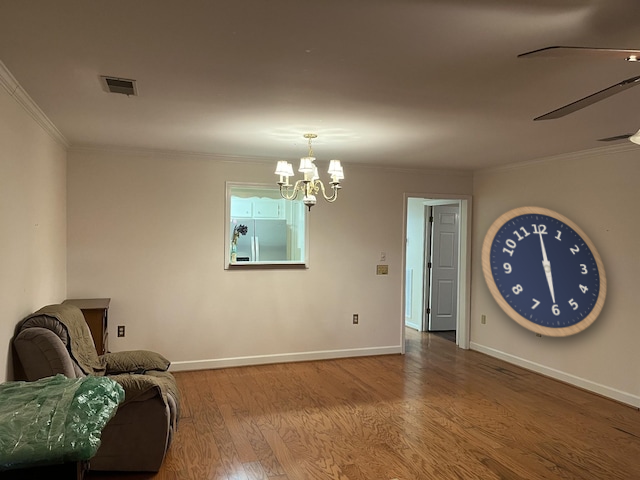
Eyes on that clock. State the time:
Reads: 6:00
